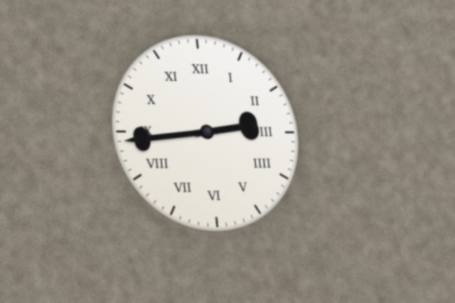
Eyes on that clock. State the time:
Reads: 2:44
